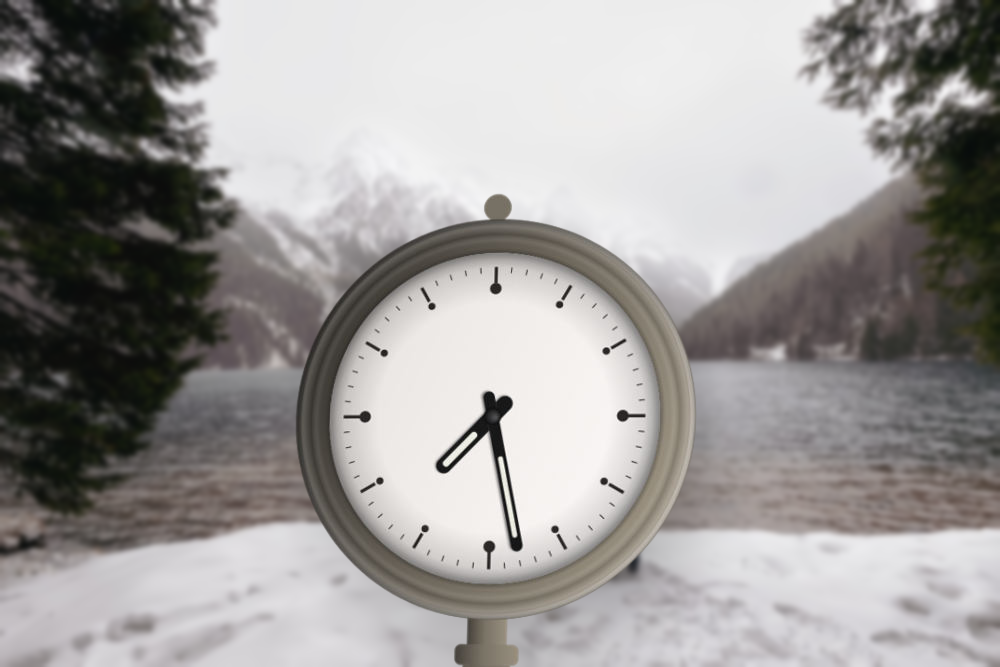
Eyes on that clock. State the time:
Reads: 7:28
